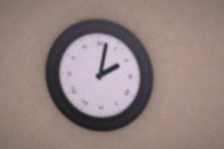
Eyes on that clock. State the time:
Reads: 2:02
